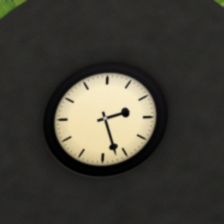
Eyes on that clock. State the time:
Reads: 2:27
